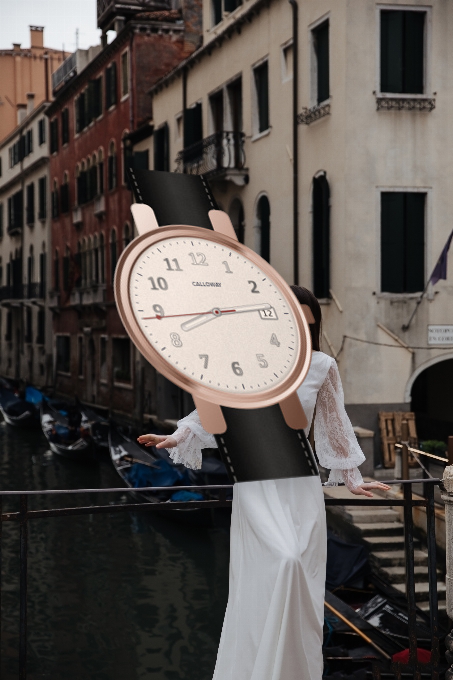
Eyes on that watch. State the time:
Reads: 8:13:44
